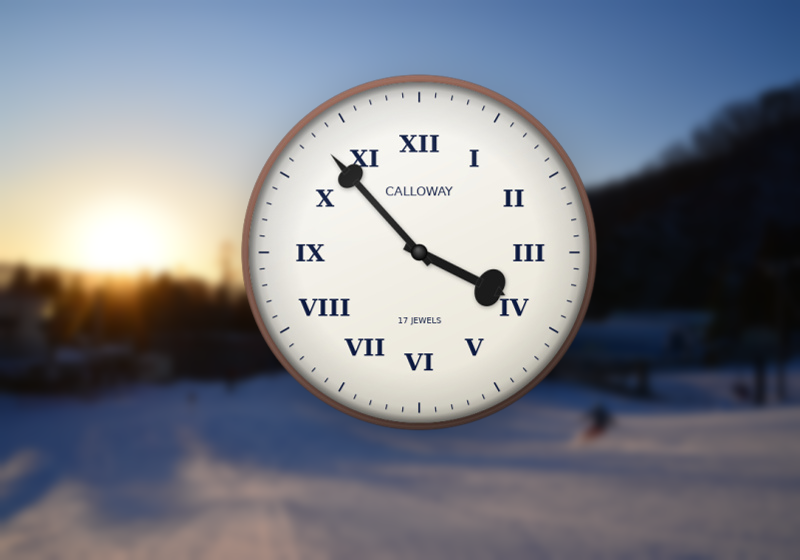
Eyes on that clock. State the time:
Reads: 3:53
